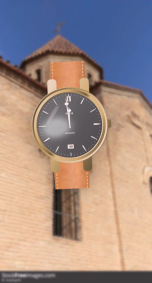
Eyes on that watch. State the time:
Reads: 11:59
